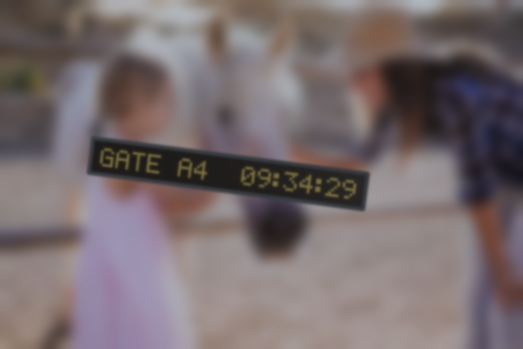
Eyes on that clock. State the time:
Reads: 9:34:29
